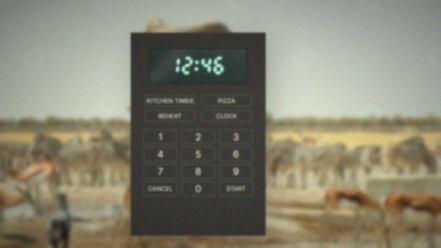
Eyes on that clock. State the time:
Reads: 12:46
